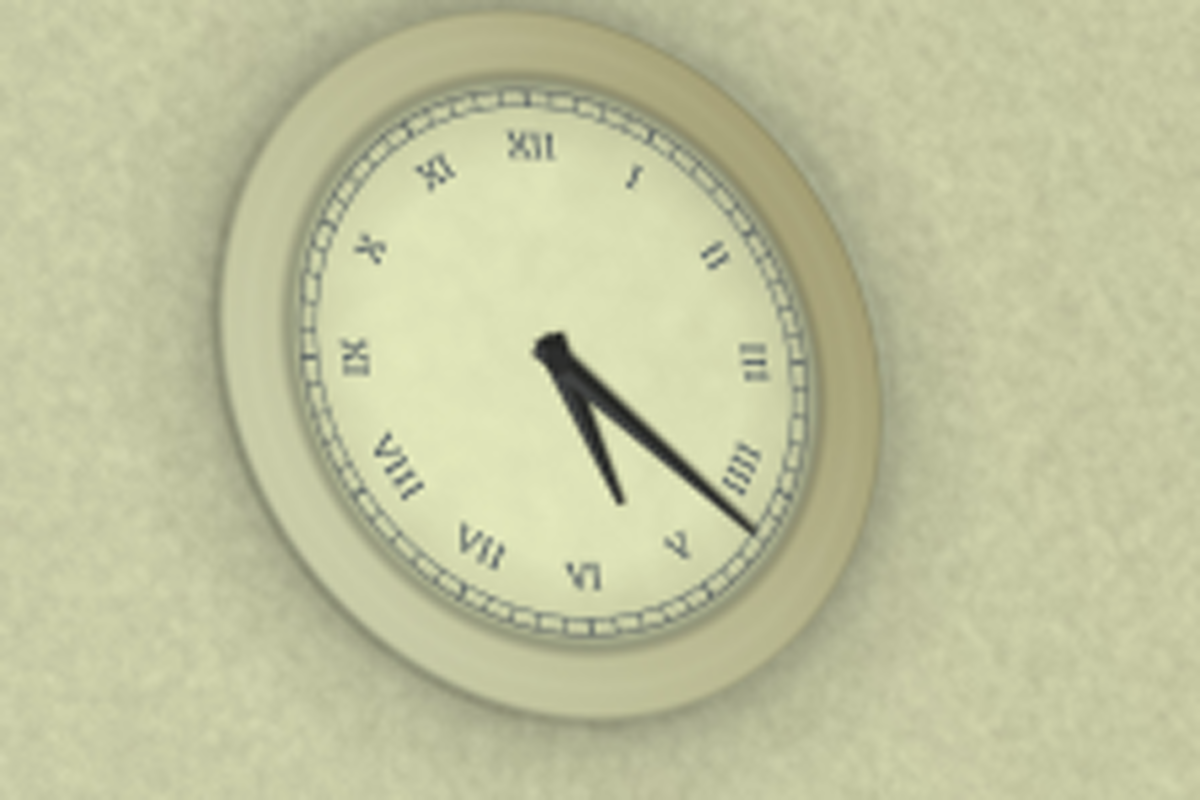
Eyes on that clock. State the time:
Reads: 5:22
